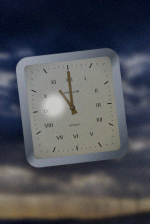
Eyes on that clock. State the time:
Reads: 11:00
